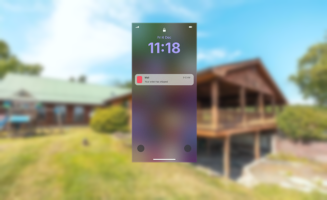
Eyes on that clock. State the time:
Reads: 11:18
